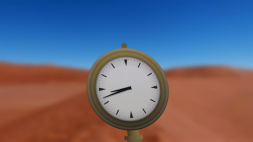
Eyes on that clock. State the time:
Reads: 8:42
